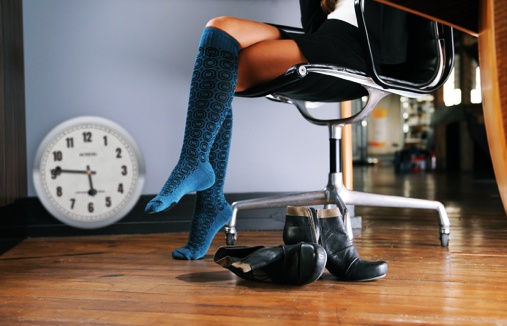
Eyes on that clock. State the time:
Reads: 5:46
